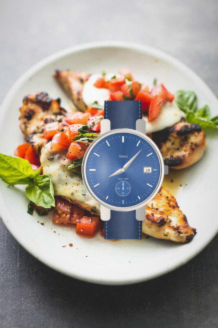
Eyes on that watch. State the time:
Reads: 8:07
